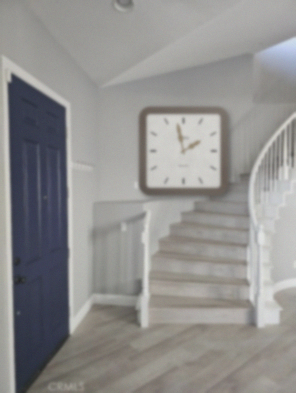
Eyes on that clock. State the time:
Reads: 1:58
